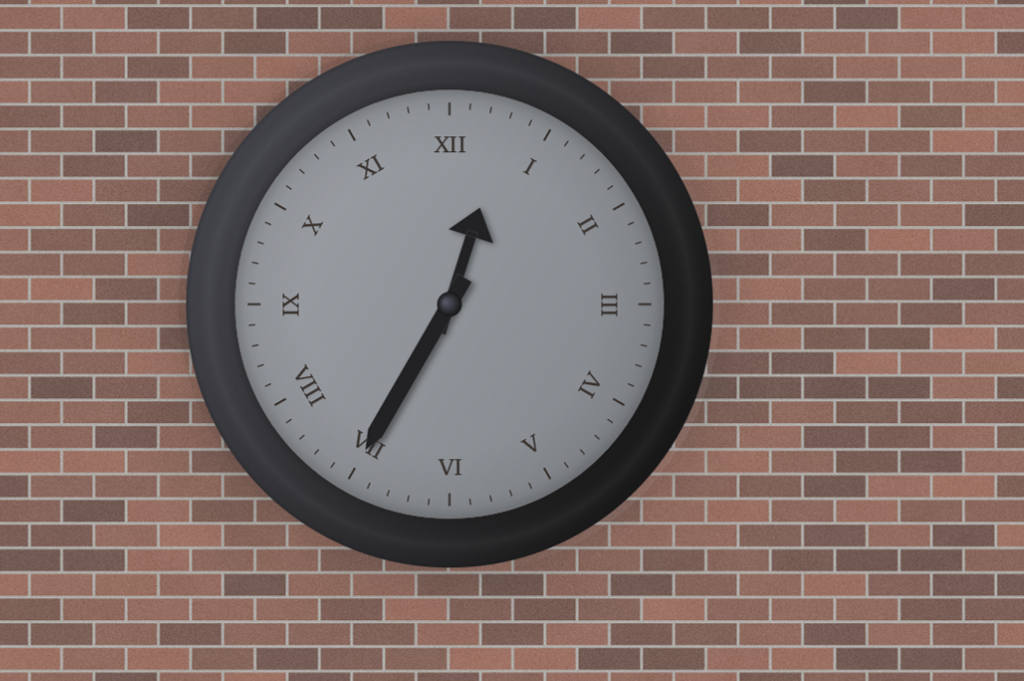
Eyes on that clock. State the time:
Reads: 12:35
